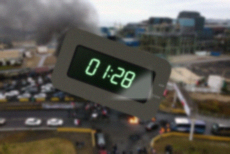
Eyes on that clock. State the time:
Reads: 1:28
